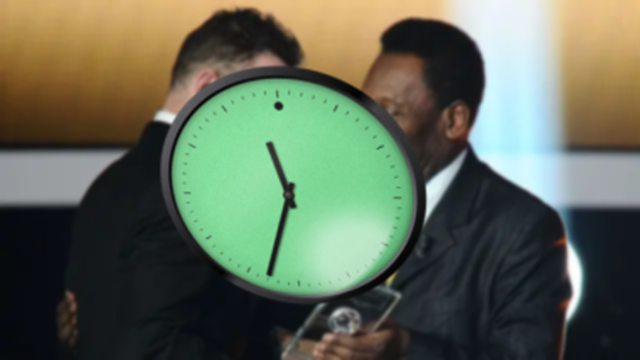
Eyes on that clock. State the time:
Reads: 11:33
